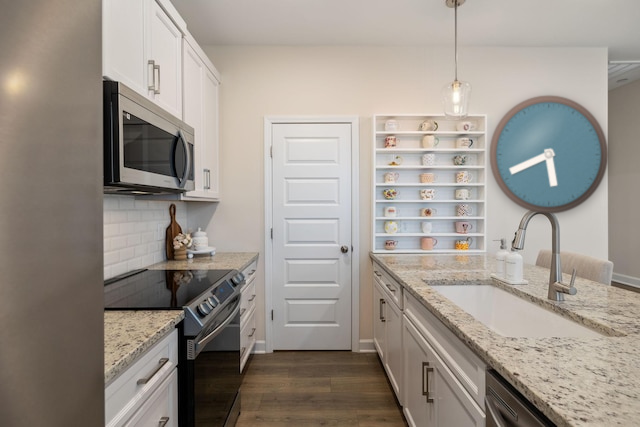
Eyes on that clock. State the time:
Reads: 5:41
